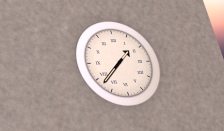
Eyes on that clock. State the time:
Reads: 1:38
